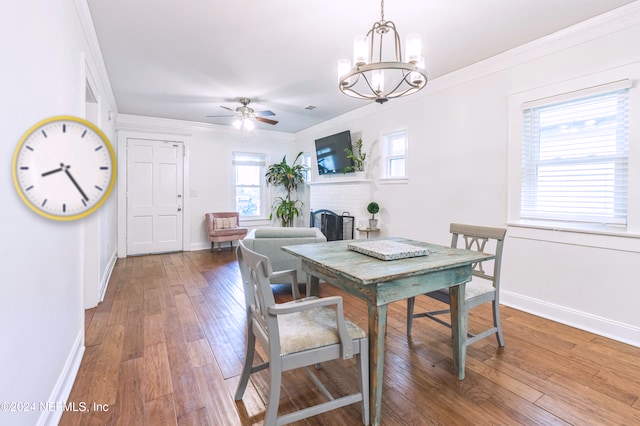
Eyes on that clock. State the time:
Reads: 8:24
